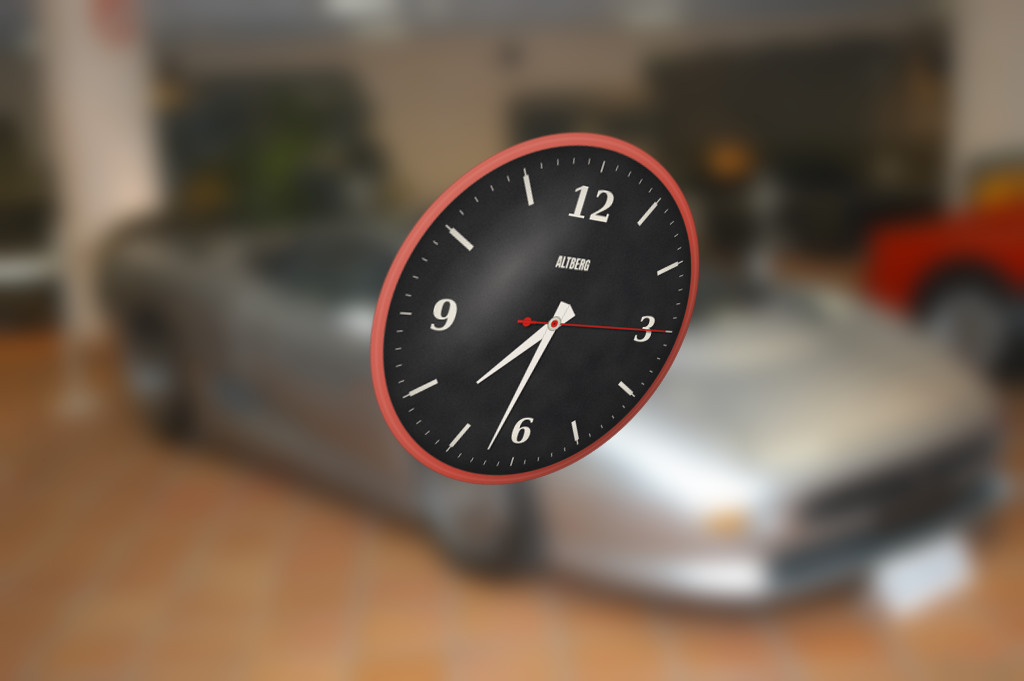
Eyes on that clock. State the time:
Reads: 7:32:15
